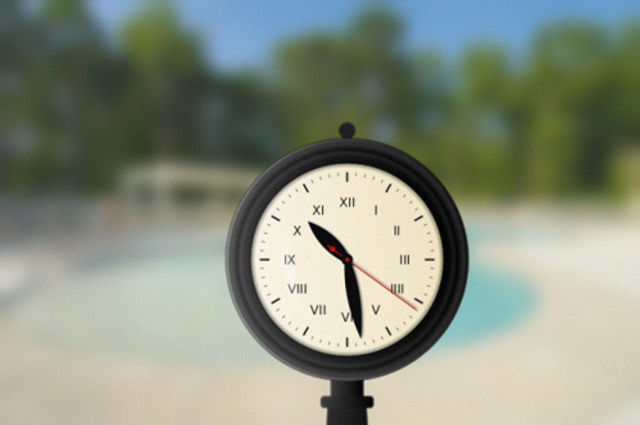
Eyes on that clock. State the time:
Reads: 10:28:21
